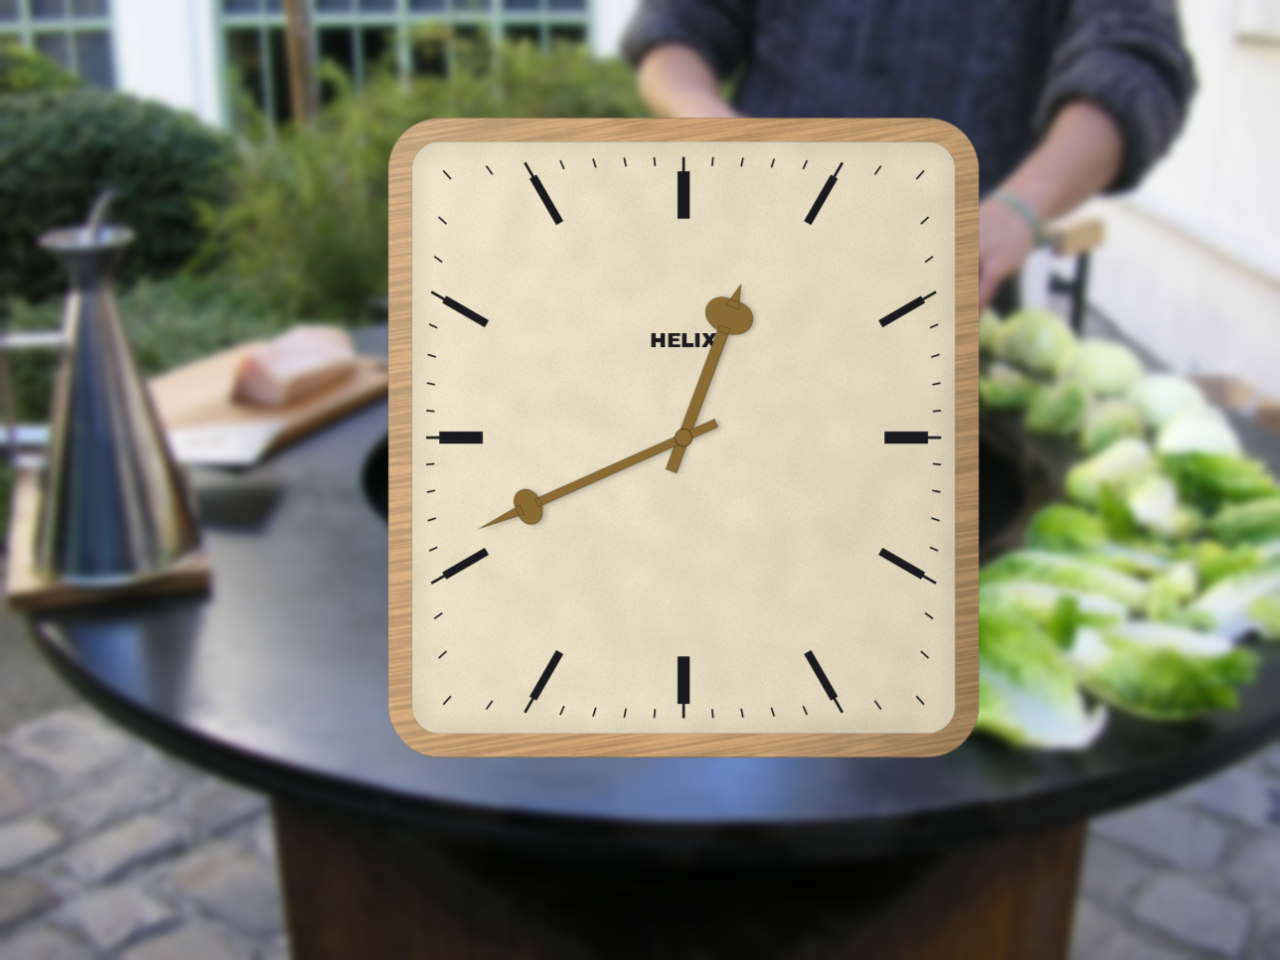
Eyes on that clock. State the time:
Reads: 12:41
